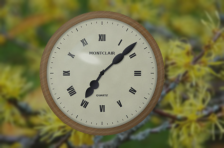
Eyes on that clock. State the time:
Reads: 7:08
